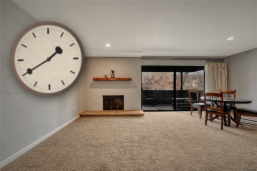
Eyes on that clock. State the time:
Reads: 1:40
